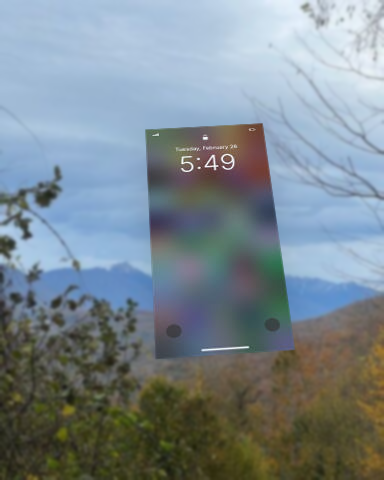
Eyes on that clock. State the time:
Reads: 5:49
